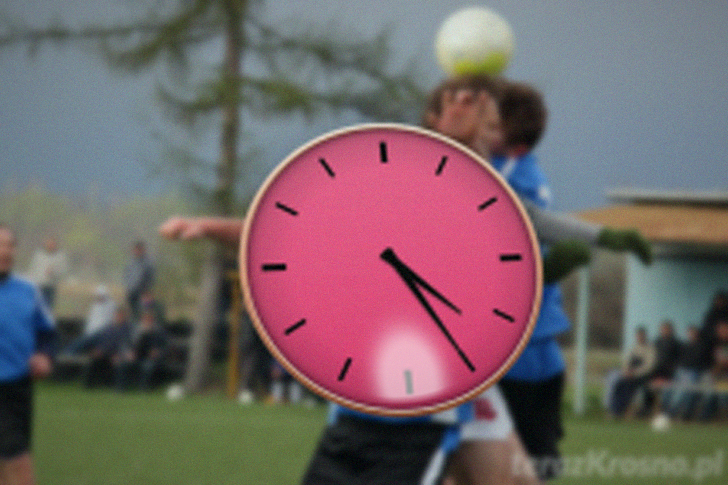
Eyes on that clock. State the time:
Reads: 4:25
